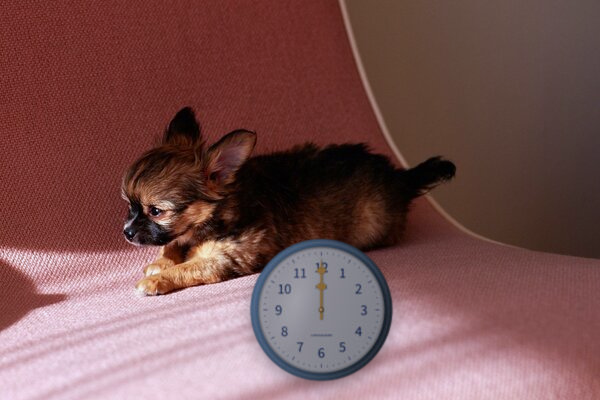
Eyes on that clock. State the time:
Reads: 12:00
